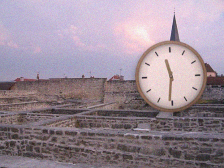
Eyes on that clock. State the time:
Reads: 11:31
